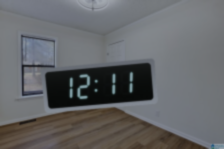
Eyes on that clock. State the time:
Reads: 12:11
